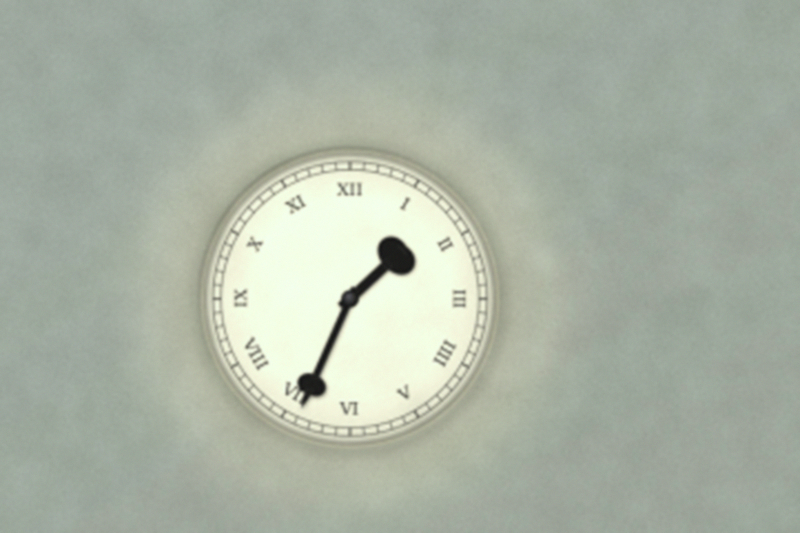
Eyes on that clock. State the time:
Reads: 1:34
